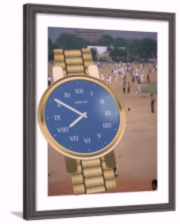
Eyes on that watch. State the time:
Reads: 7:51
